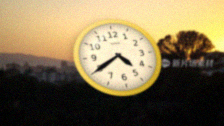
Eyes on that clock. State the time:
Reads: 4:40
